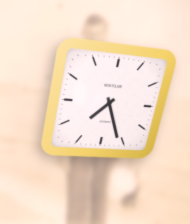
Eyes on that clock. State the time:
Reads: 7:26
